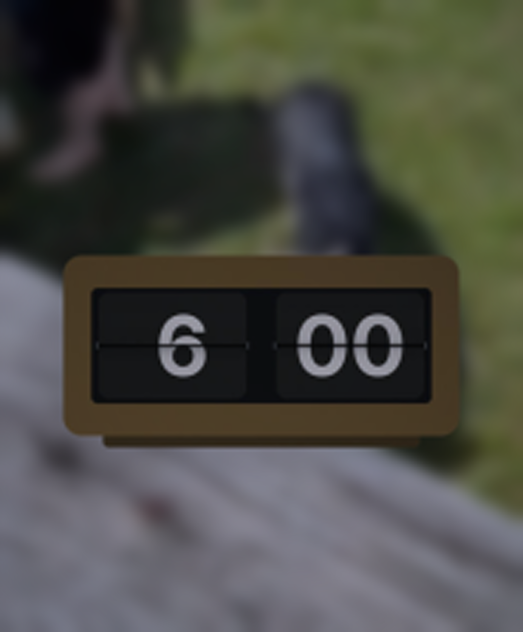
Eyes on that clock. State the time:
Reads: 6:00
